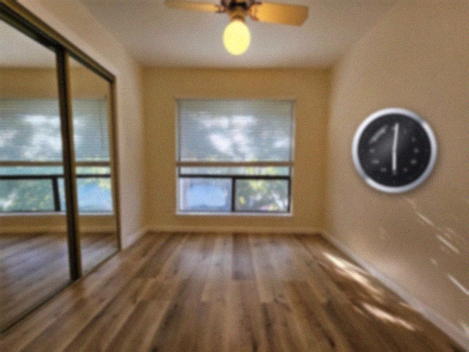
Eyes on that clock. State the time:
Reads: 6:01
